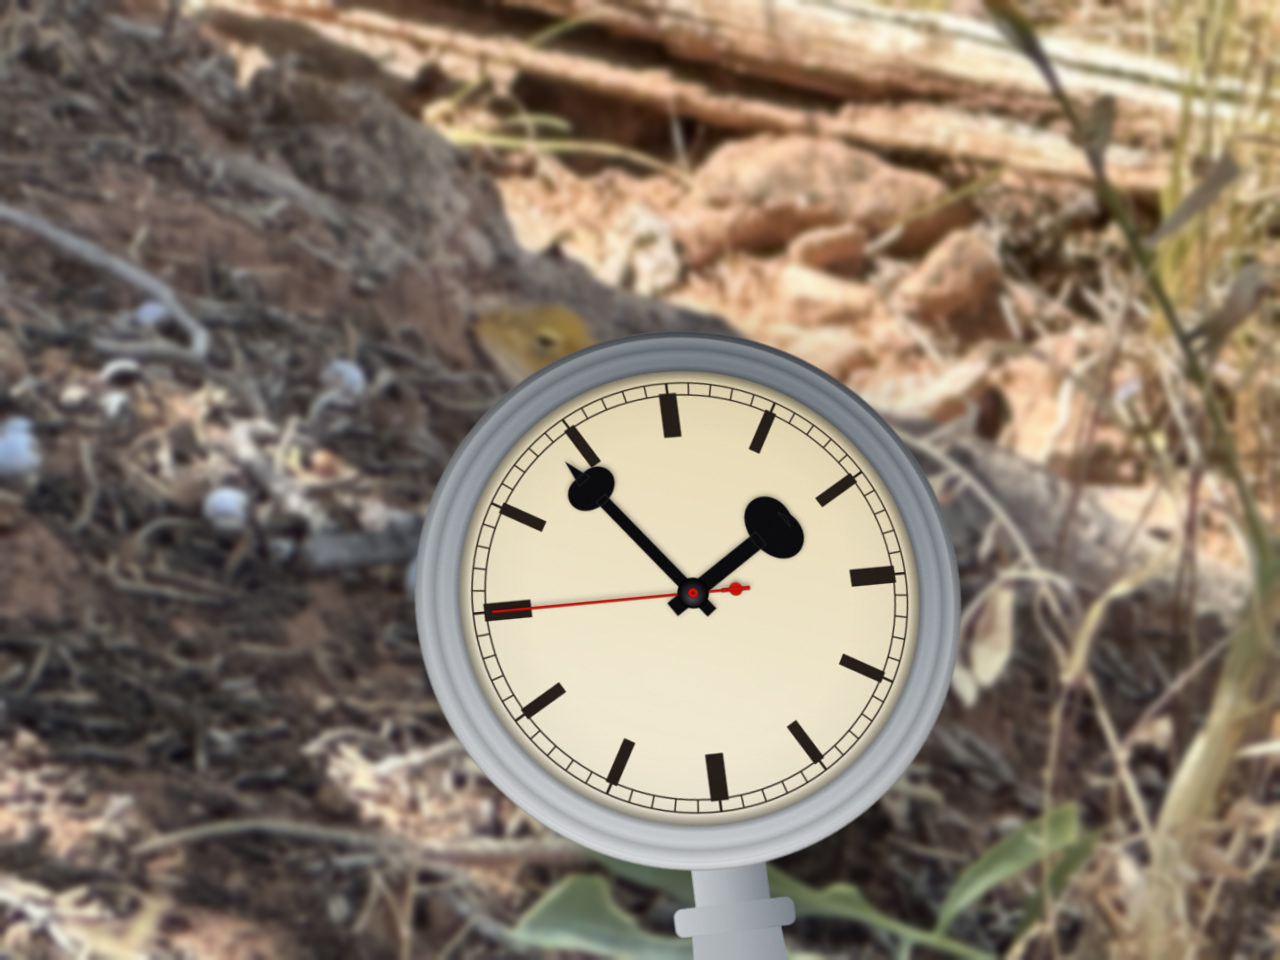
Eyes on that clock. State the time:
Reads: 1:53:45
